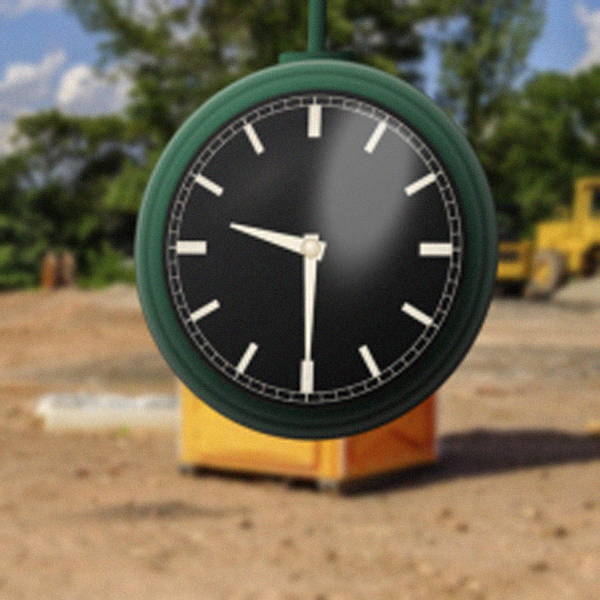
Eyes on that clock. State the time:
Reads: 9:30
